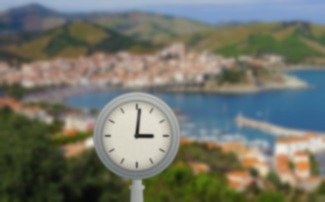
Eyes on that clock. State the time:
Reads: 3:01
